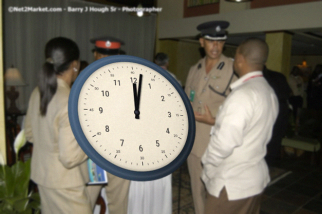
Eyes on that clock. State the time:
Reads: 12:02
